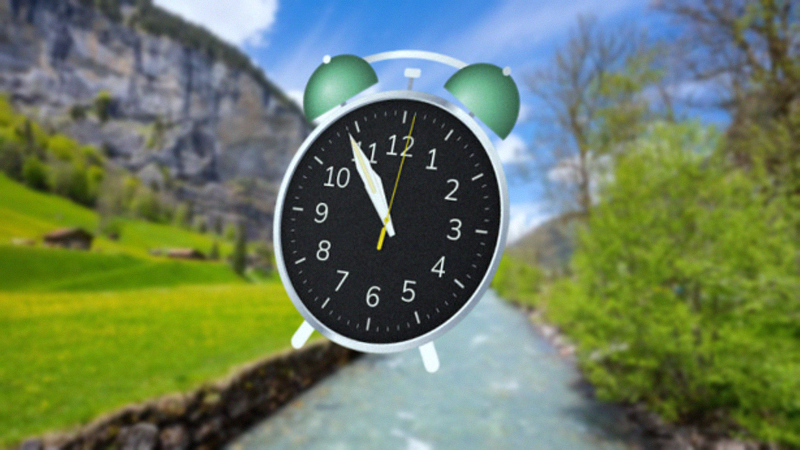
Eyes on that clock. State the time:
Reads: 10:54:01
